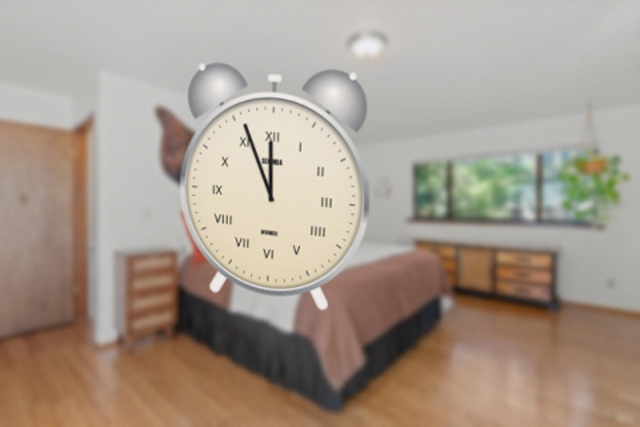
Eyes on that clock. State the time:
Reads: 11:56
